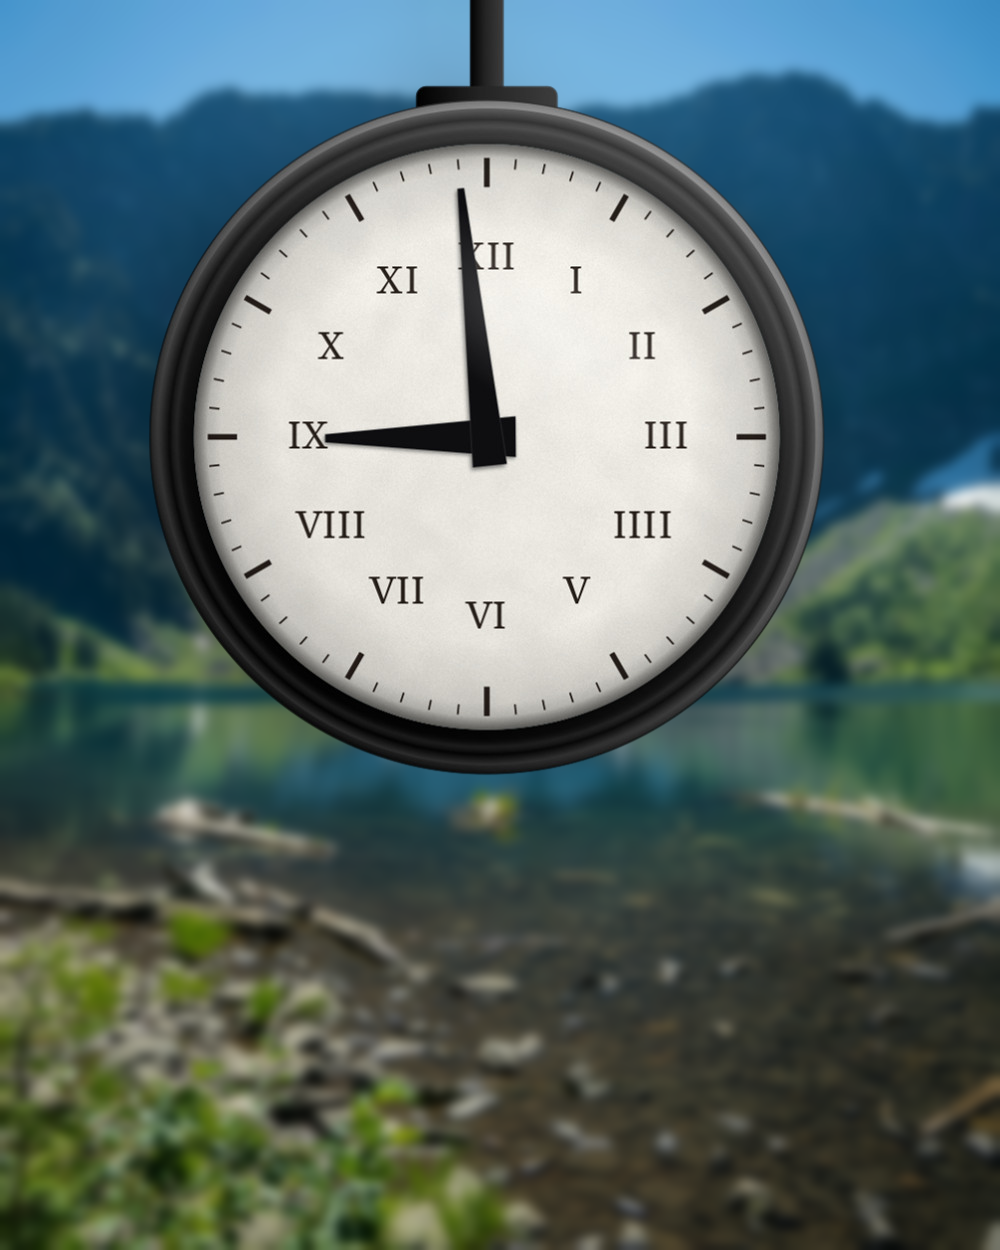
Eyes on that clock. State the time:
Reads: 8:59
